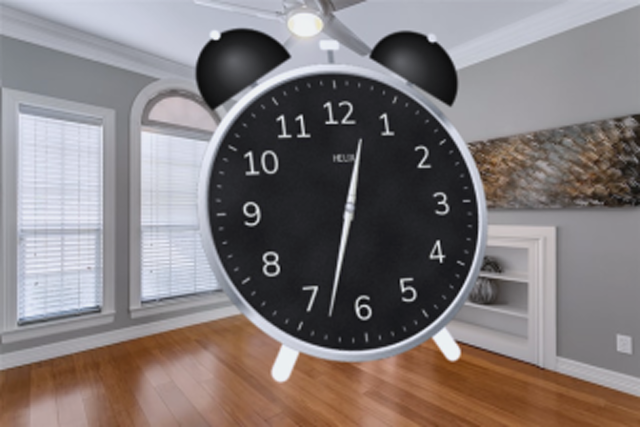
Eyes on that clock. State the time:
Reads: 12:33
